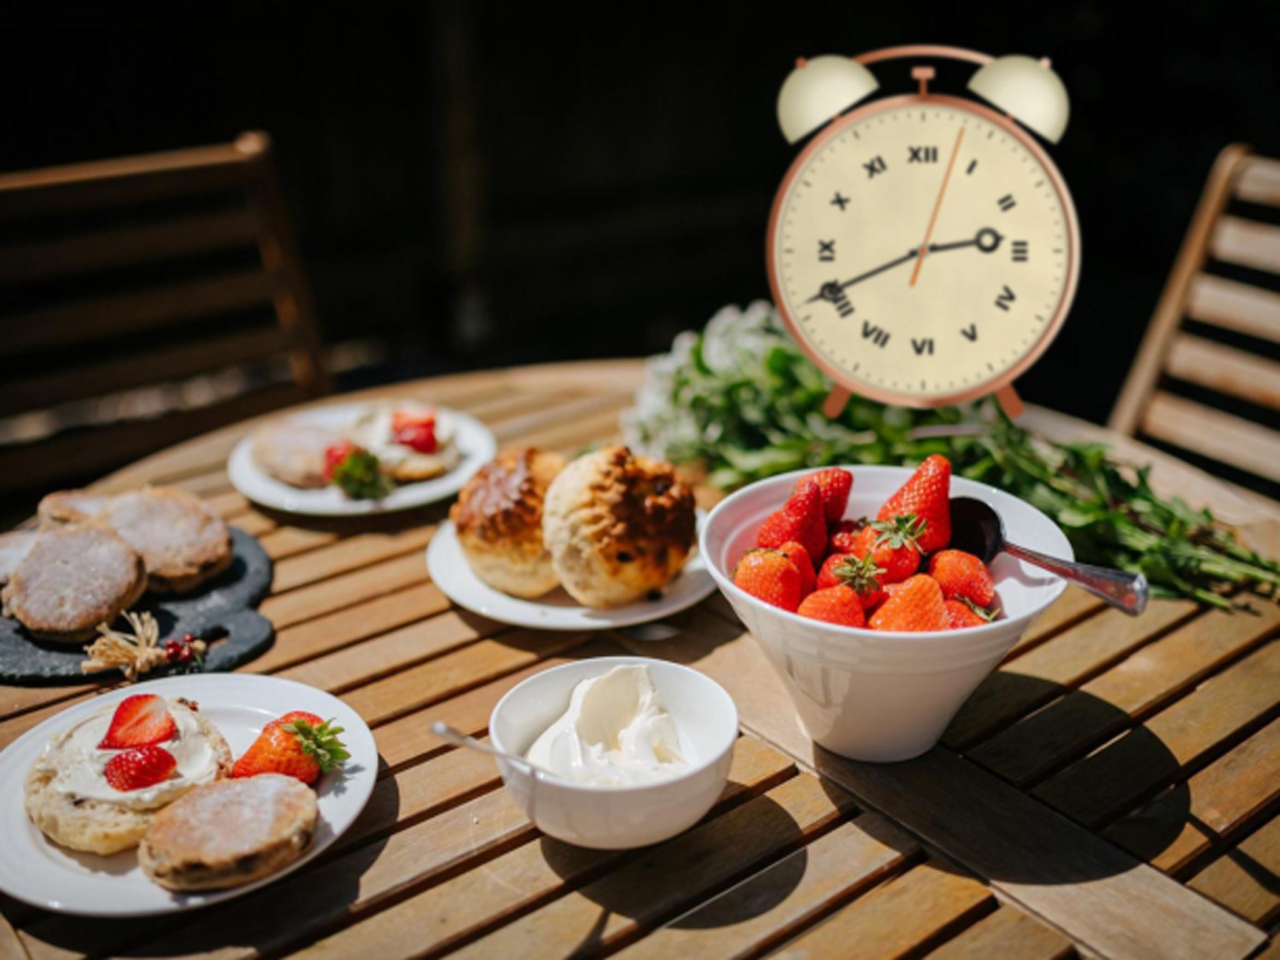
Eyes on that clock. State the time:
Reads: 2:41:03
